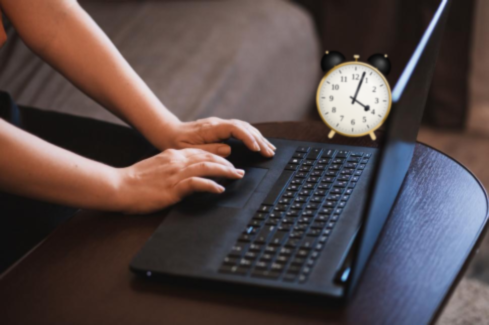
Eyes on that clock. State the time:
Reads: 4:03
